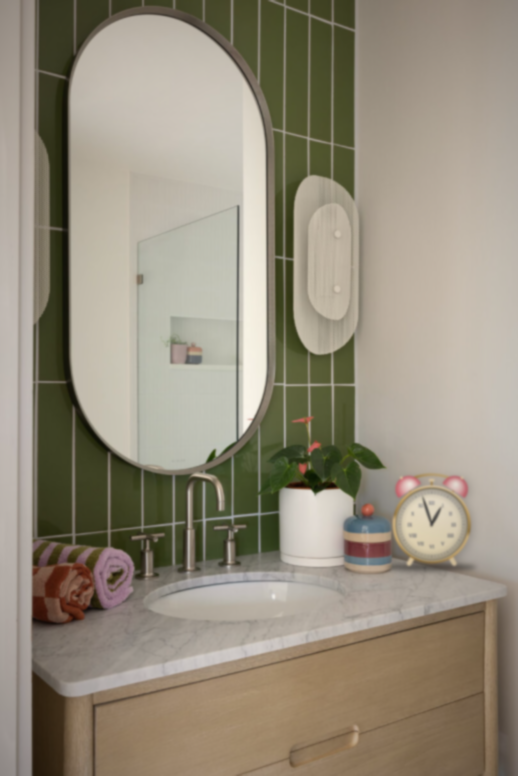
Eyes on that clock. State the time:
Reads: 12:57
